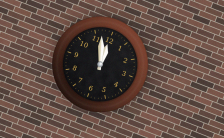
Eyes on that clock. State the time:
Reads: 11:57
